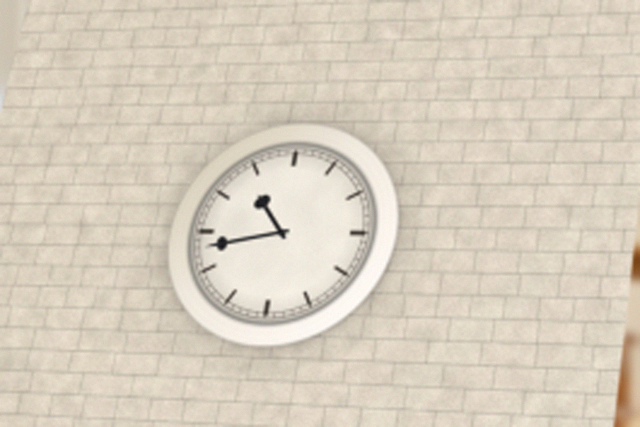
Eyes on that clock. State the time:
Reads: 10:43
